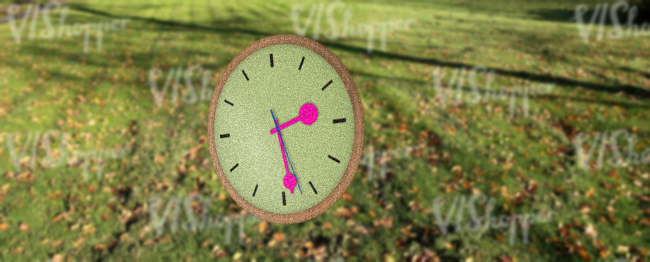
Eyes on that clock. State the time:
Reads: 2:28:27
